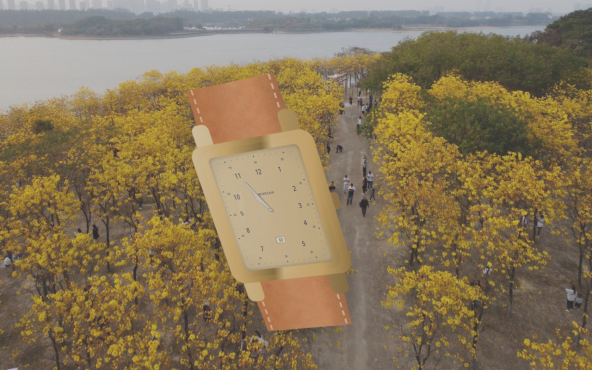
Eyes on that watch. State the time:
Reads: 10:55
